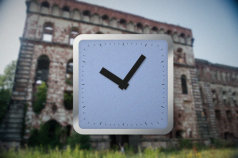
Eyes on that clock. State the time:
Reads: 10:06
